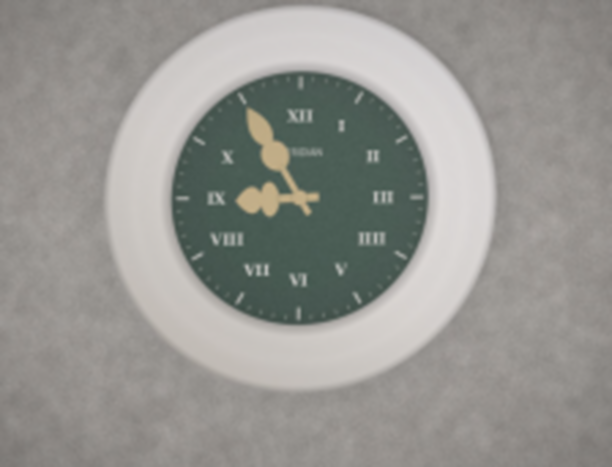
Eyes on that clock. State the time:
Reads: 8:55
